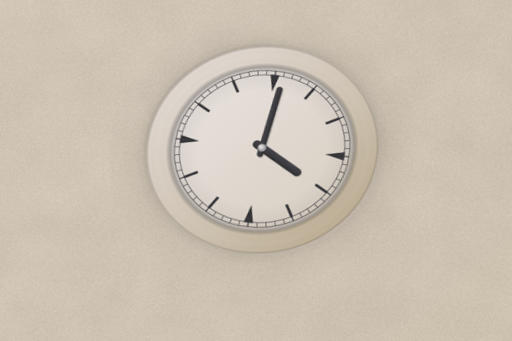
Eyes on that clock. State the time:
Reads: 4:01
